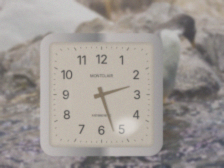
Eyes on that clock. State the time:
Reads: 2:27
